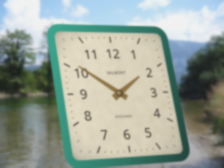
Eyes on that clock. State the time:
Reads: 1:51
